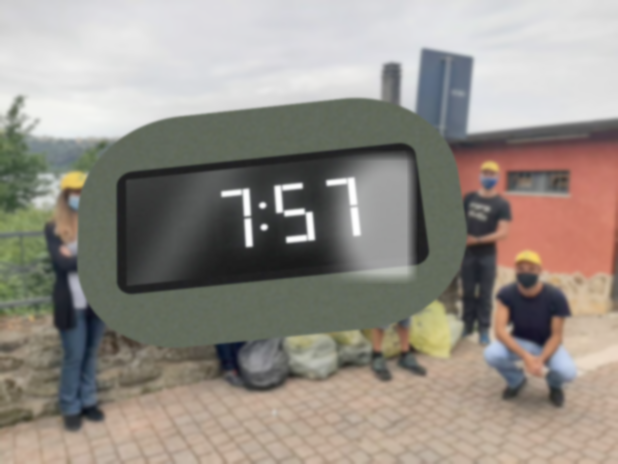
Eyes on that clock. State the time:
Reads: 7:57
